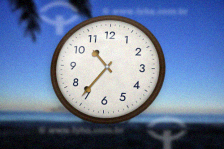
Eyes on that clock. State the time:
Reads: 10:36
